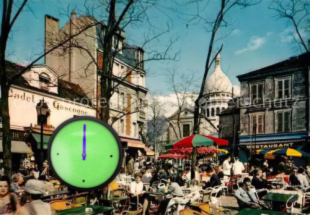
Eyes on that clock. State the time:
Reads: 12:00
